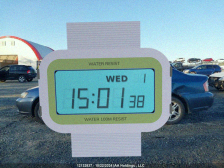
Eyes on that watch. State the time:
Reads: 15:01:38
